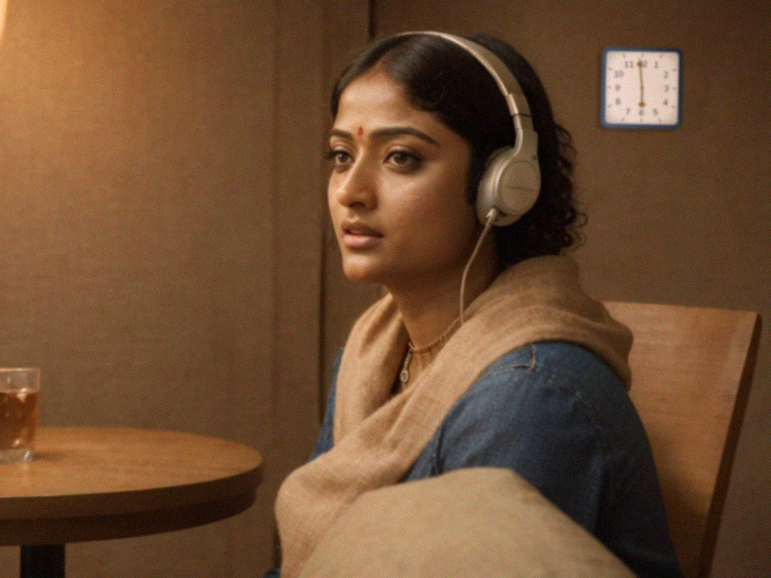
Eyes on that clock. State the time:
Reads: 5:59
